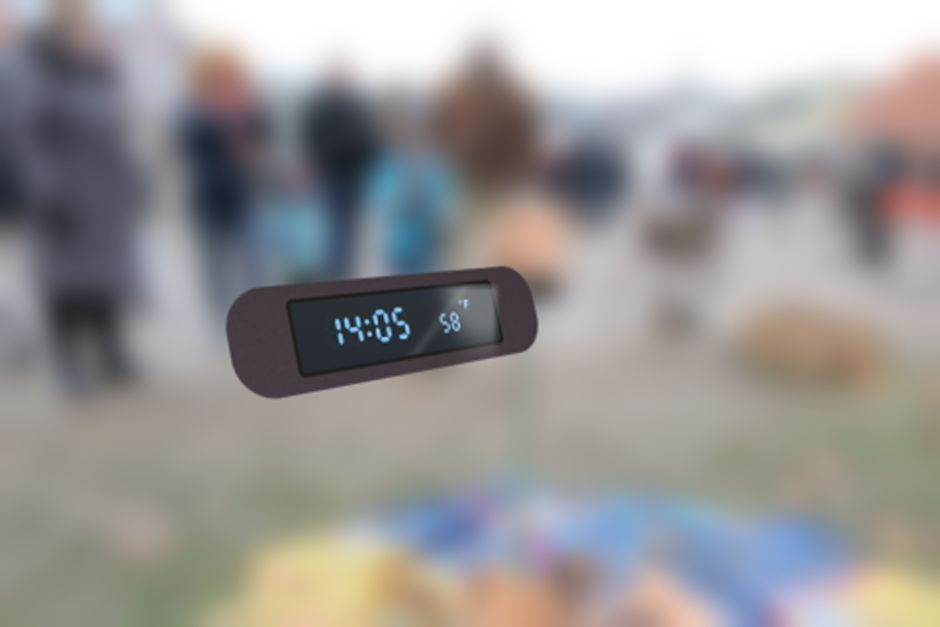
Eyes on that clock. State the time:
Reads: 14:05
